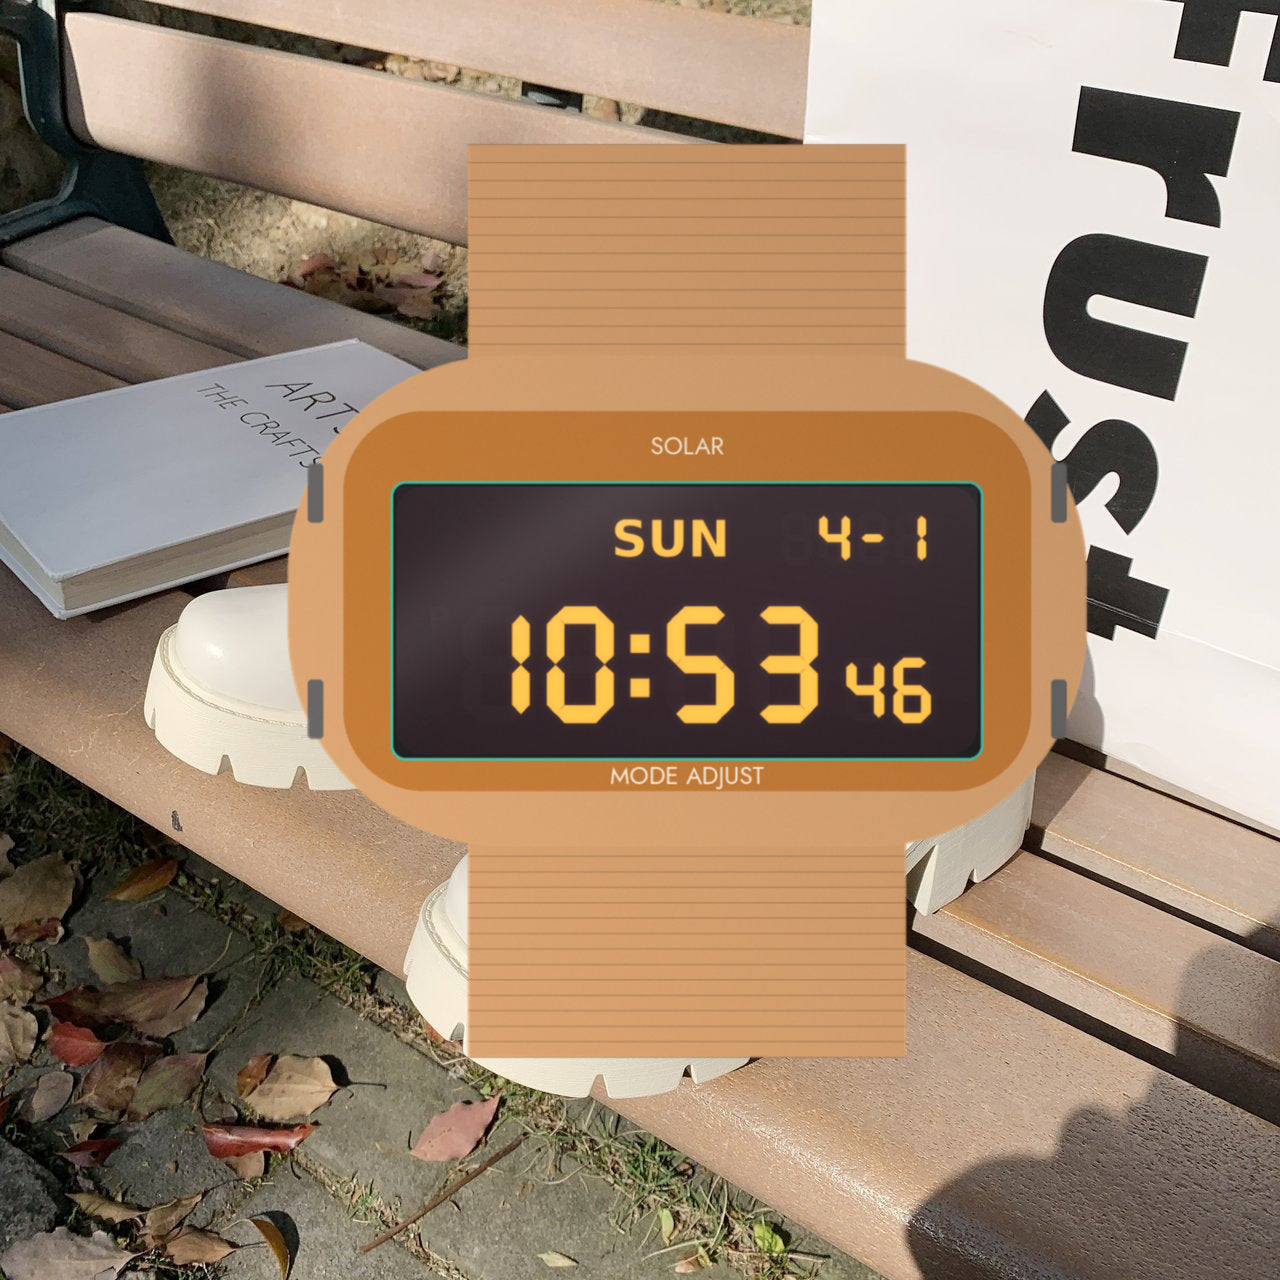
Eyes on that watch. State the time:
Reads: 10:53:46
